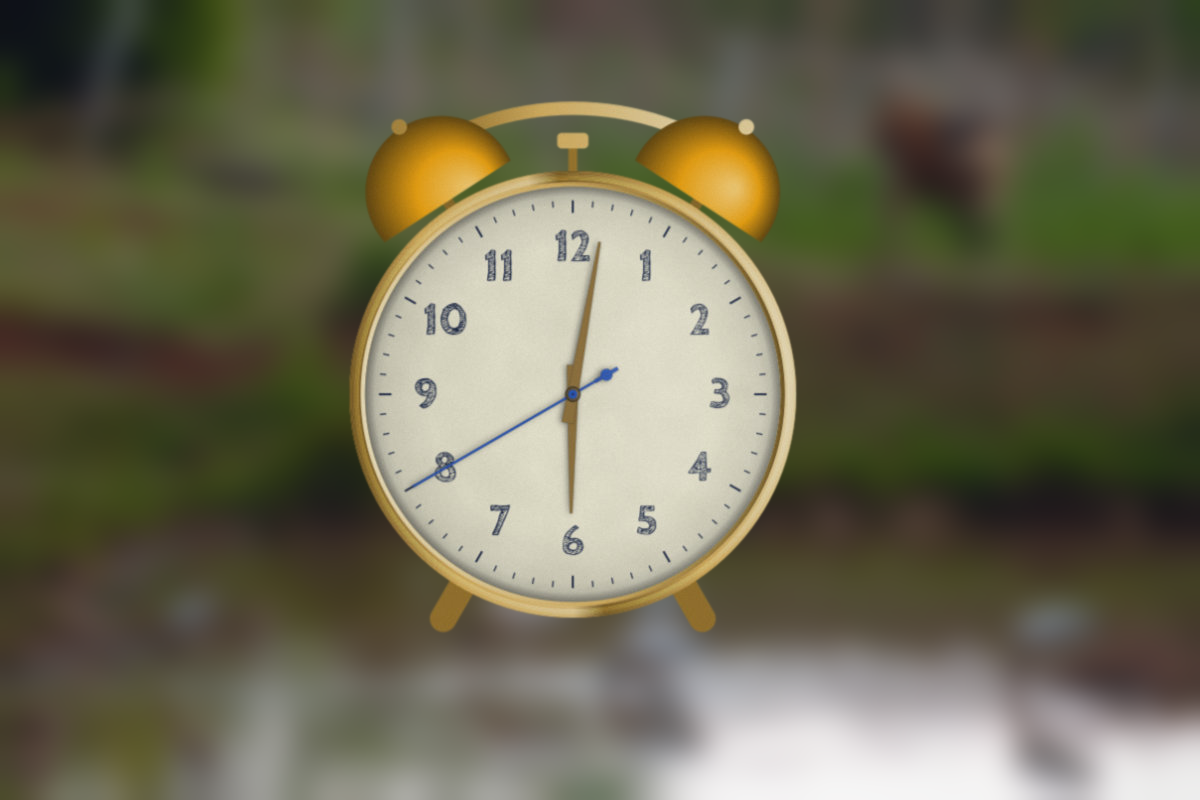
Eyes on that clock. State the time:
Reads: 6:01:40
